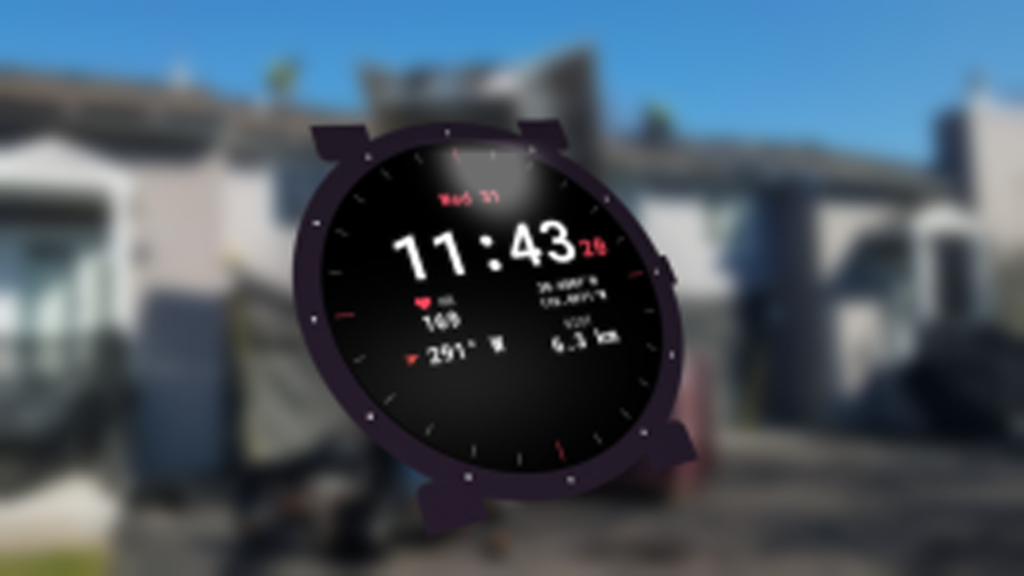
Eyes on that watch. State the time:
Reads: 11:43
